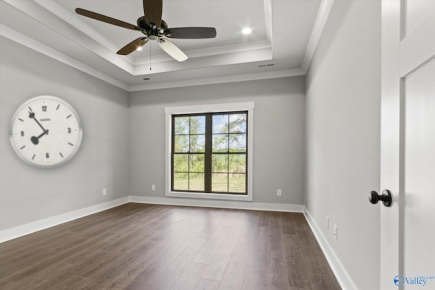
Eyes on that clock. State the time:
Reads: 7:54
